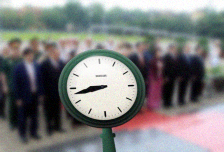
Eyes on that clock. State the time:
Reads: 8:43
